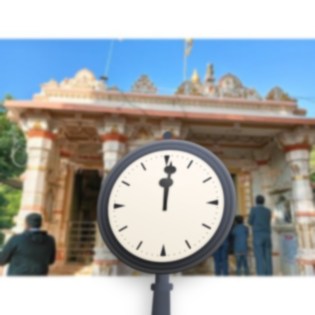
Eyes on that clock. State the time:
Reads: 12:01
